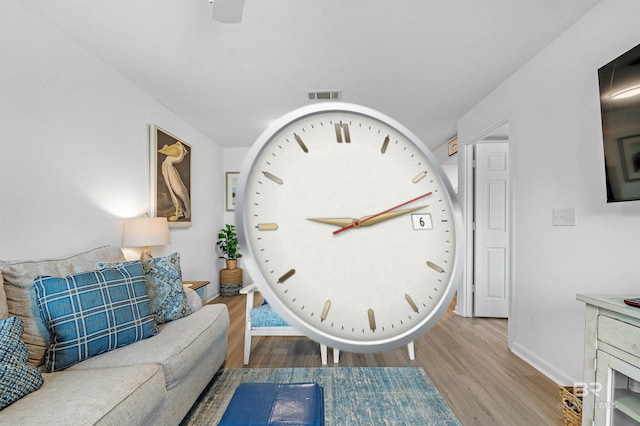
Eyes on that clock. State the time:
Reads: 9:13:12
